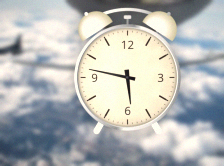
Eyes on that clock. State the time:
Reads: 5:47
